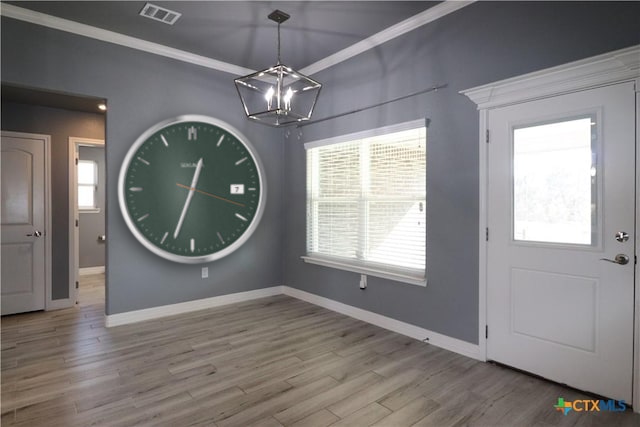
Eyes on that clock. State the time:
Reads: 12:33:18
